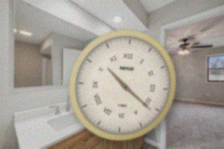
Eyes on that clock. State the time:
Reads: 10:21
